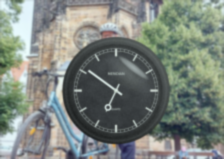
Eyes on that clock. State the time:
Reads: 6:51
